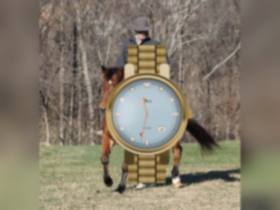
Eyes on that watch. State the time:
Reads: 11:32
